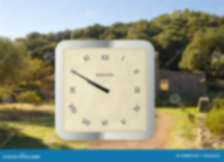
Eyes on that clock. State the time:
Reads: 9:50
